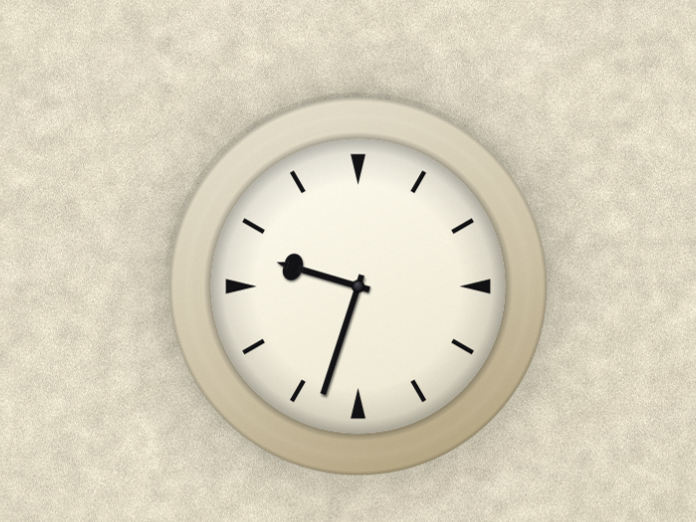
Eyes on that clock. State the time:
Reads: 9:33
